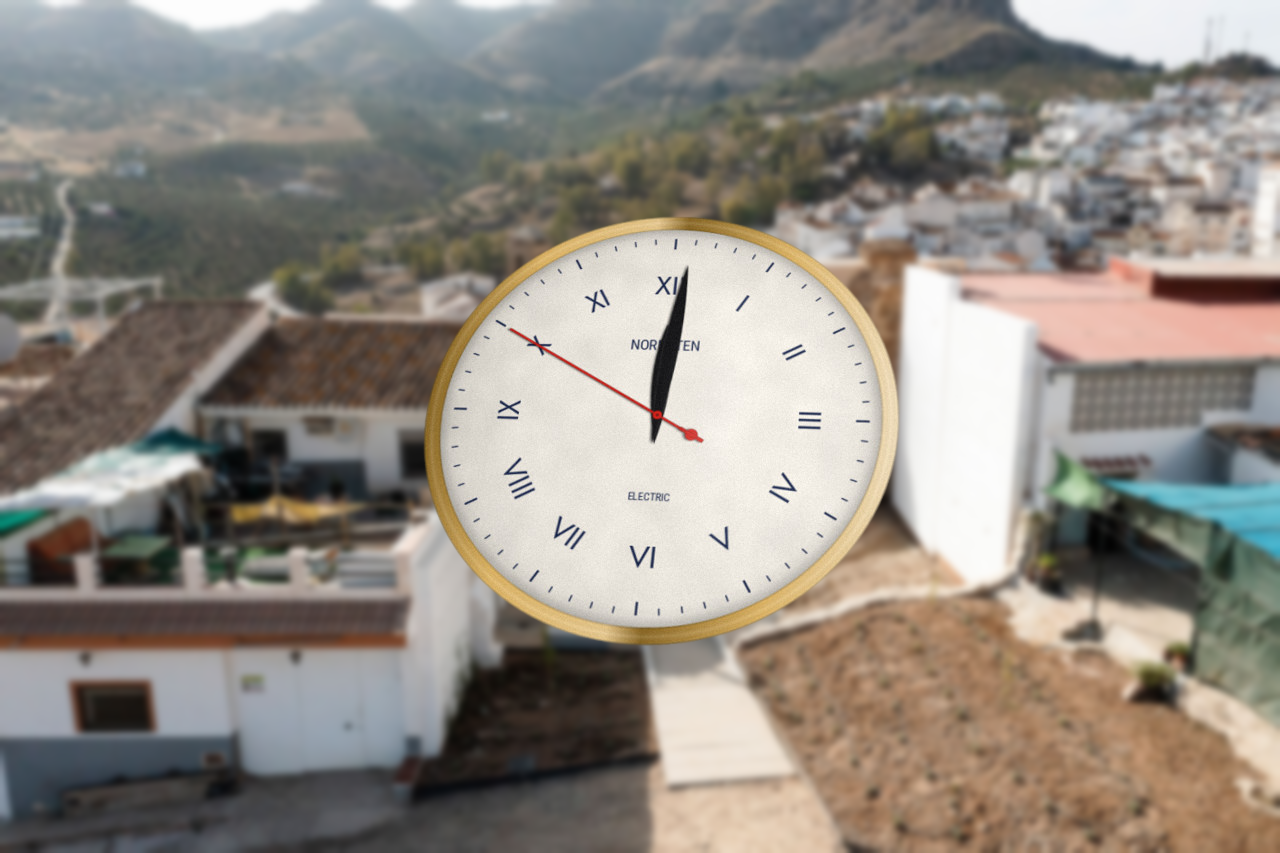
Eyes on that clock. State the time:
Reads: 12:00:50
